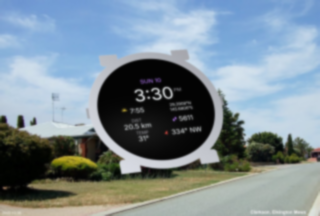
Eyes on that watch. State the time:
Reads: 3:30
